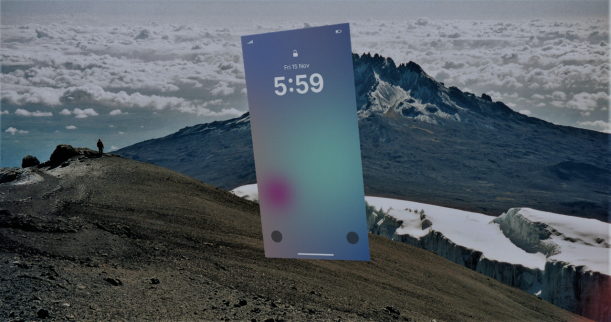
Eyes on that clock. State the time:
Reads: 5:59
